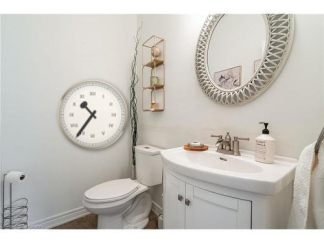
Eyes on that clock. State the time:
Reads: 10:36
